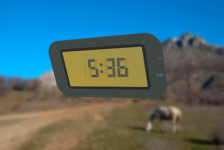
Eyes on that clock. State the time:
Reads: 5:36
